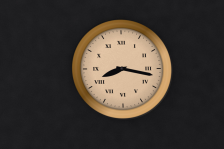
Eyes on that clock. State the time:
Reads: 8:17
